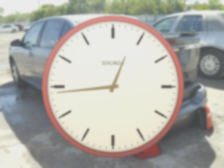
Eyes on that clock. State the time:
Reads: 12:44
